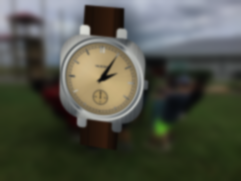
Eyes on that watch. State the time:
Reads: 2:05
